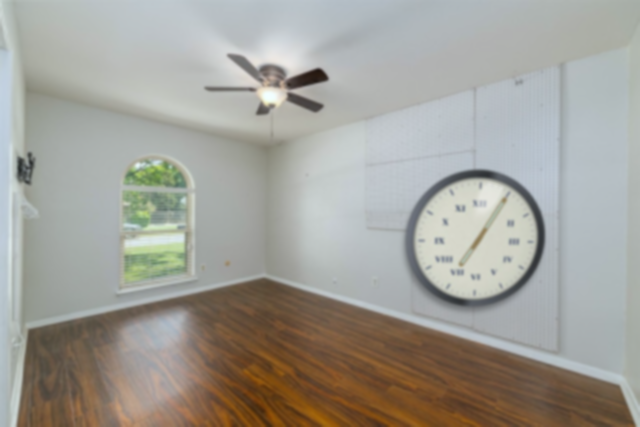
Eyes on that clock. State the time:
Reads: 7:05
